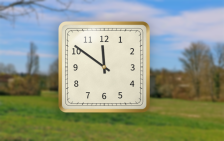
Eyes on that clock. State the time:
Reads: 11:51
